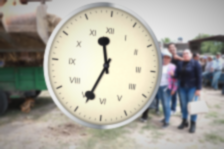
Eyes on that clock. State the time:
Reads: 11:34
